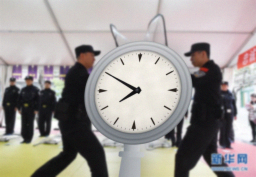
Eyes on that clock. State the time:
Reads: 7:50
